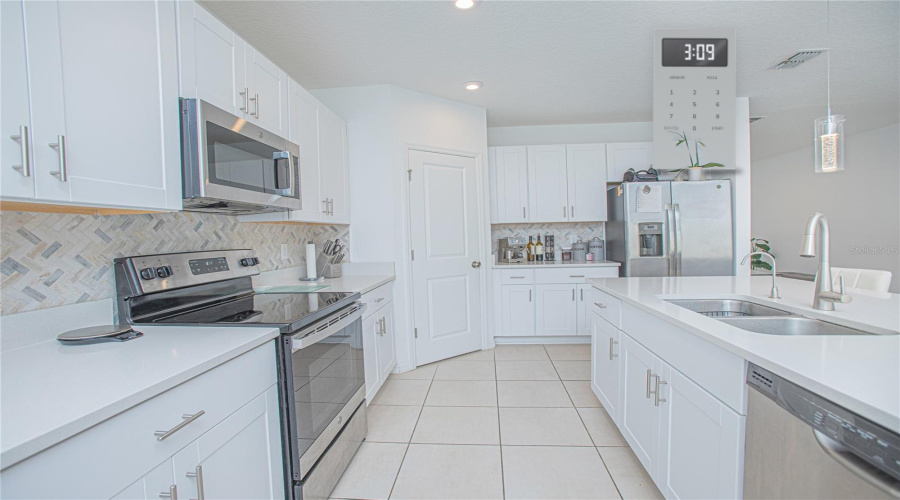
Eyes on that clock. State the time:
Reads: 3:09
